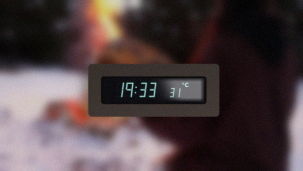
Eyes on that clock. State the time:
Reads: 19:33
